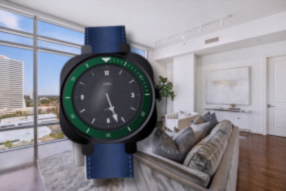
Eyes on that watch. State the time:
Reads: 5:27
